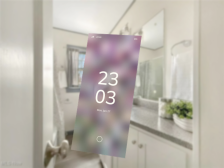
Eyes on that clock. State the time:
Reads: 23:03
